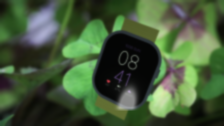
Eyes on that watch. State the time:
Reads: 8:41
